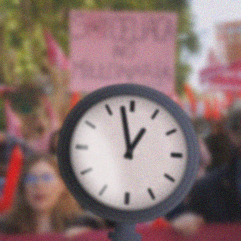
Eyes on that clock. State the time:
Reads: 12:58
